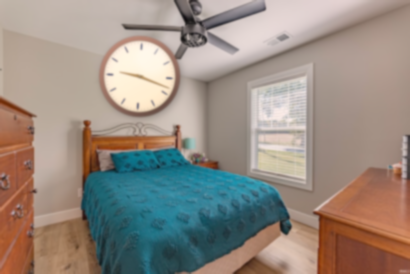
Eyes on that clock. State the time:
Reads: 9:18
